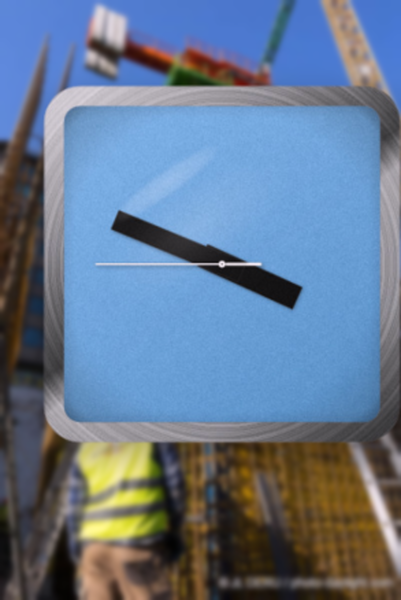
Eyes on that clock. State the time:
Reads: 3:48:45
